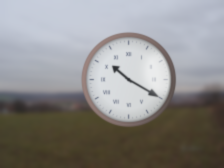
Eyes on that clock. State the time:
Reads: 10:20
